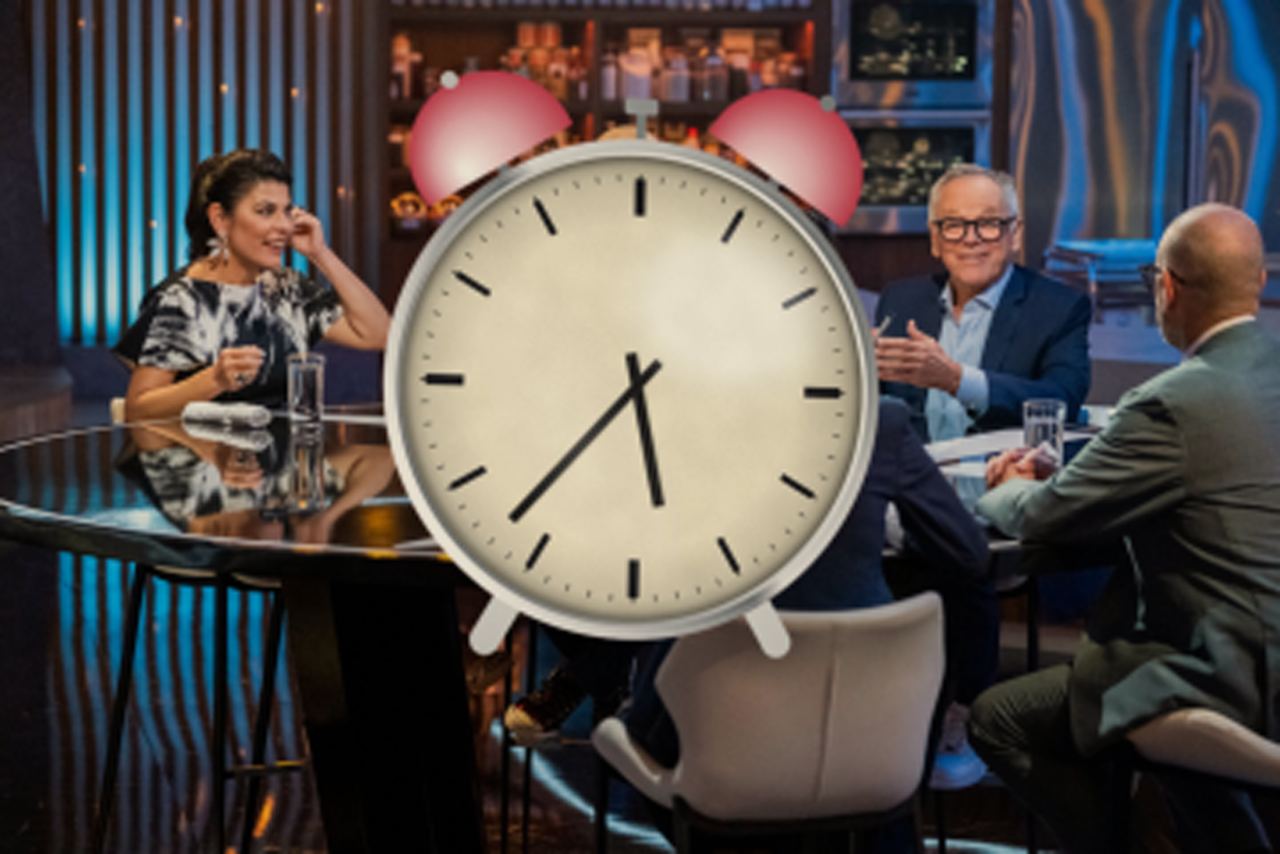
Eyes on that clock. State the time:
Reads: 5:37
